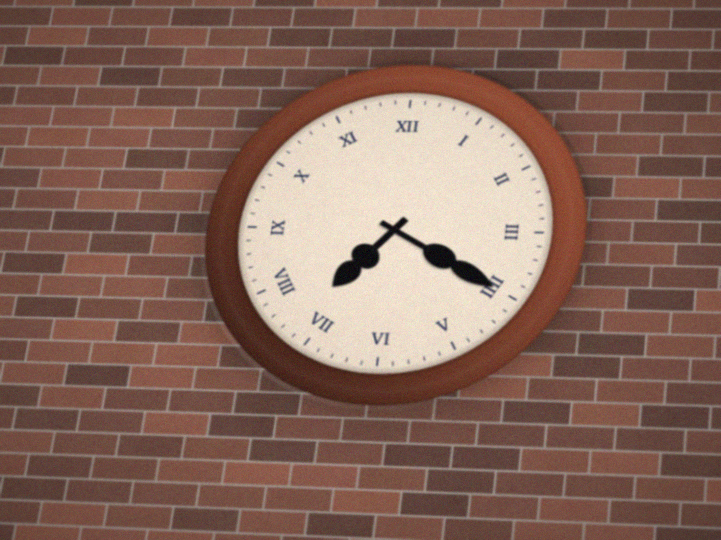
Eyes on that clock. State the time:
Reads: 7:20
